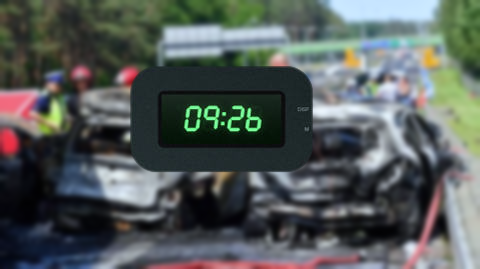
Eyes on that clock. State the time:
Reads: 9:26
